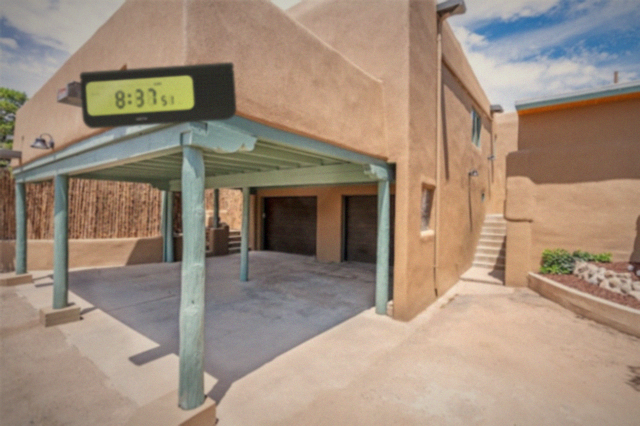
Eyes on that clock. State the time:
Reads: 8:37
